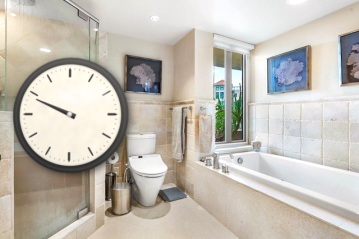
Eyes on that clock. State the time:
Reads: 9:49
